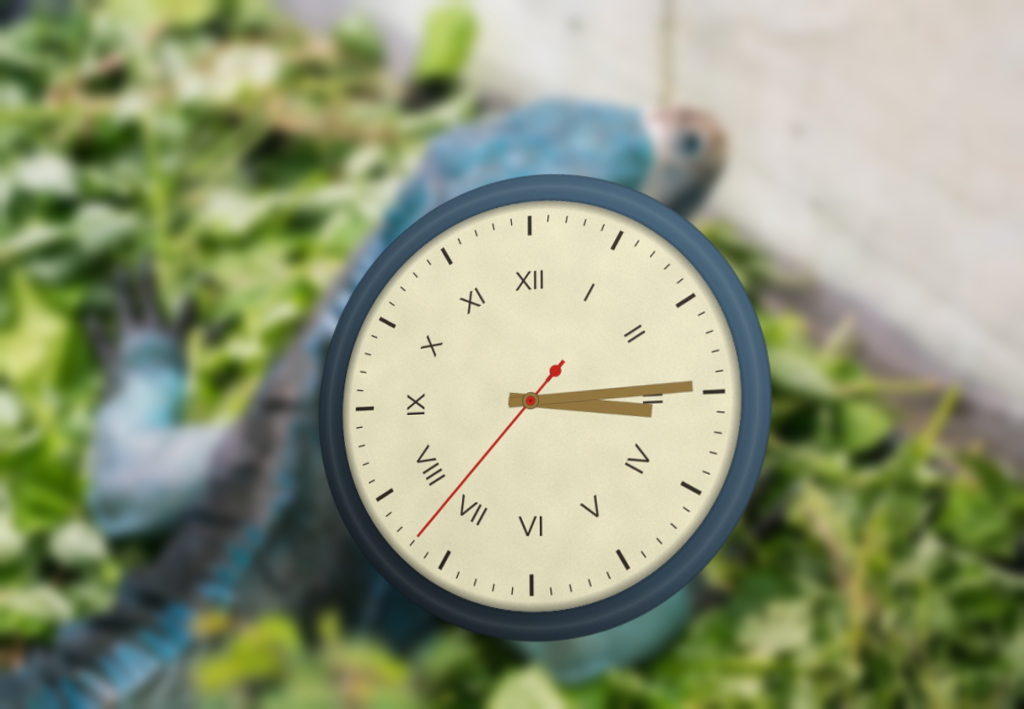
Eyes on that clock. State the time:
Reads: 3:14:37
